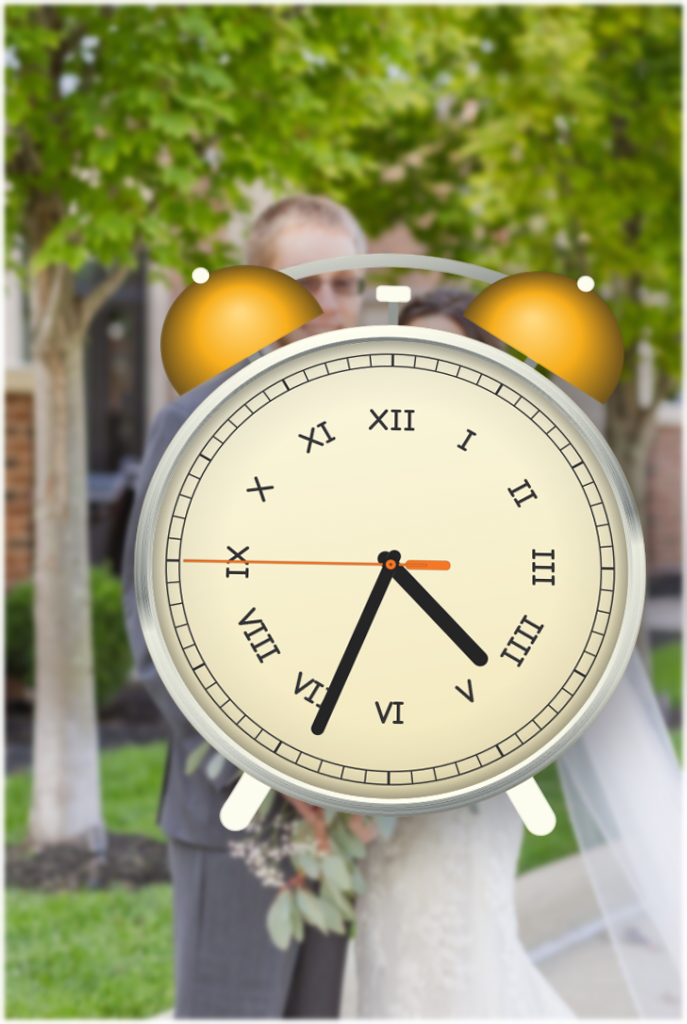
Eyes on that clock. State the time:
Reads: 4:33:45
